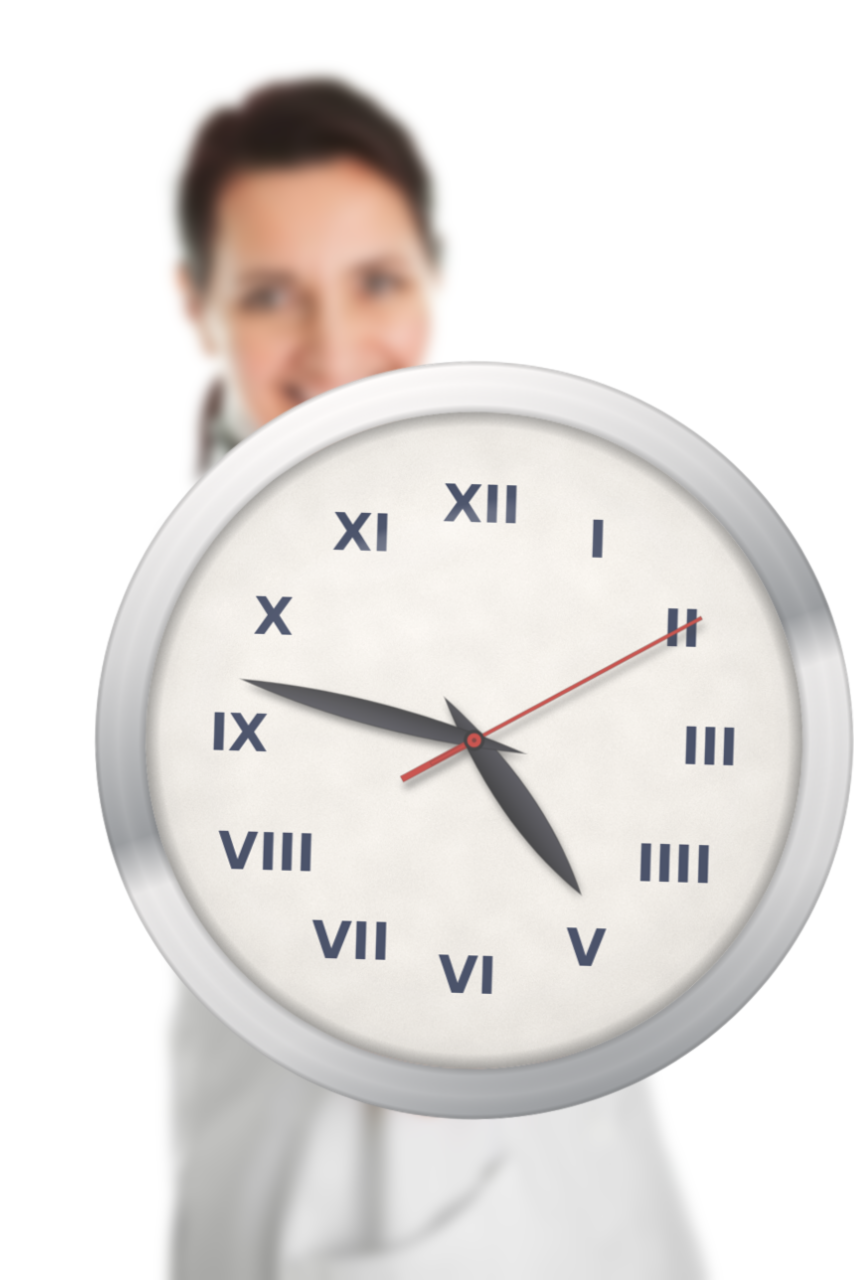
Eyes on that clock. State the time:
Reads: 4:47:10
